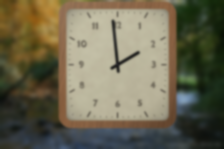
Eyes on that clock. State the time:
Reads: 1:59
